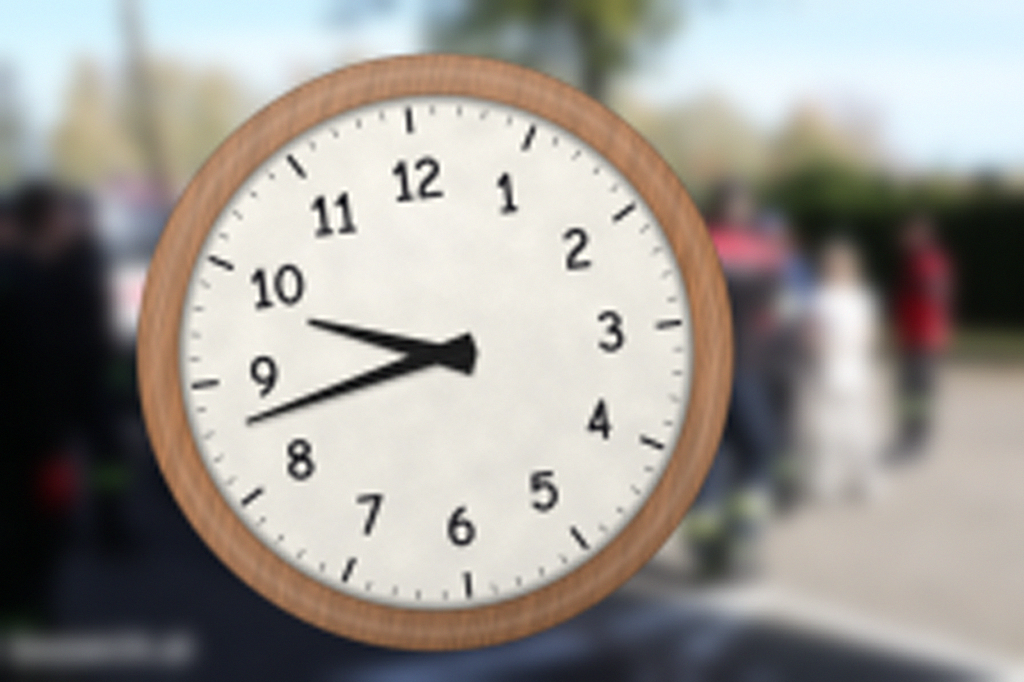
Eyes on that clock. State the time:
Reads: 9:43
